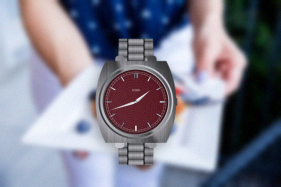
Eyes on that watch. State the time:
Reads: 1:42
